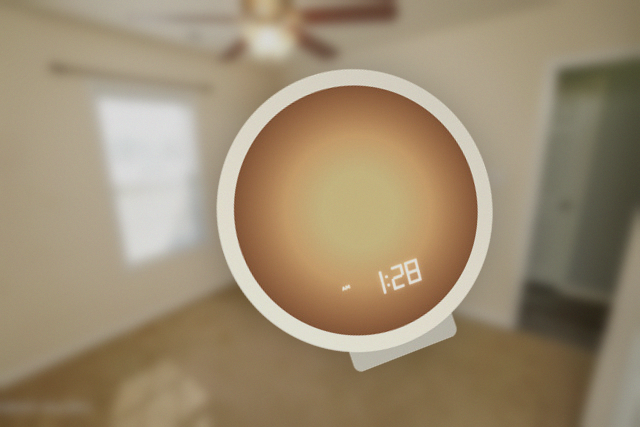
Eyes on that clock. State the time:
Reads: 1:28
